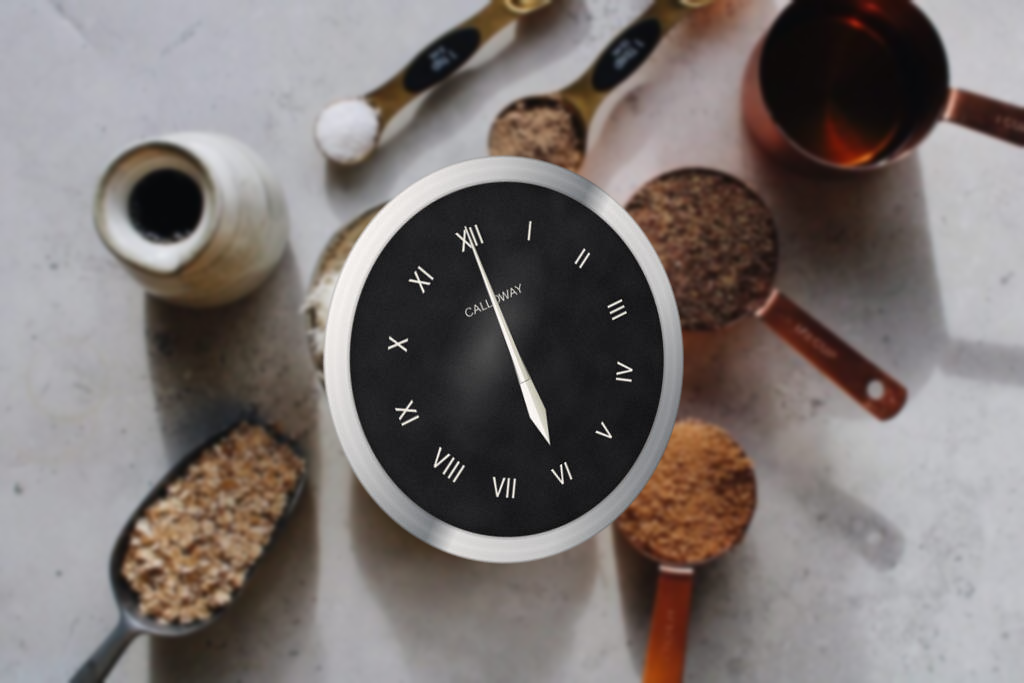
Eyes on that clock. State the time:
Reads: 6:00
